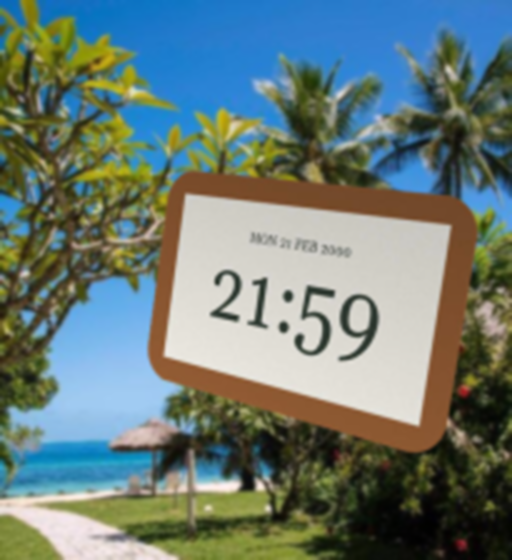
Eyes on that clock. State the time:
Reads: 21:59
